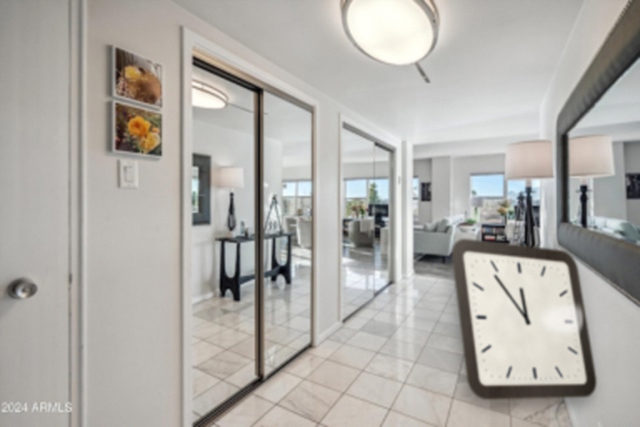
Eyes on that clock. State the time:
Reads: 11:54
